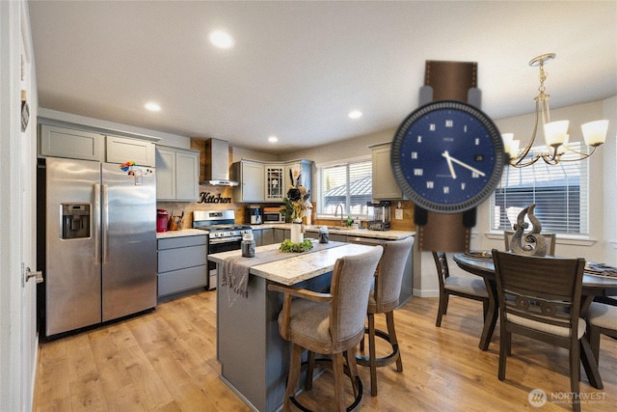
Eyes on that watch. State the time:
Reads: 5:19
